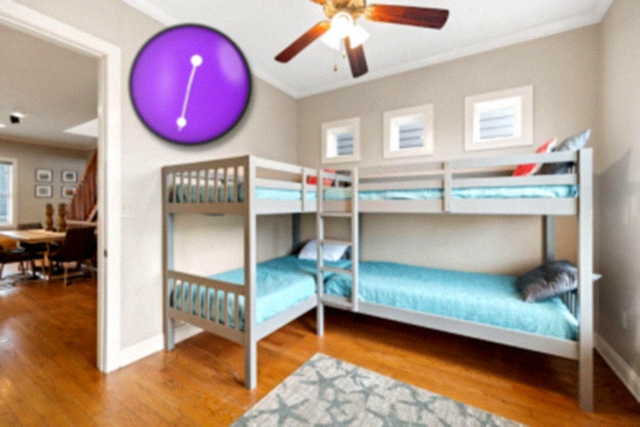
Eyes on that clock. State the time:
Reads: 12:32
